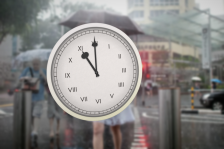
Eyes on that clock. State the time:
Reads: 11:00
